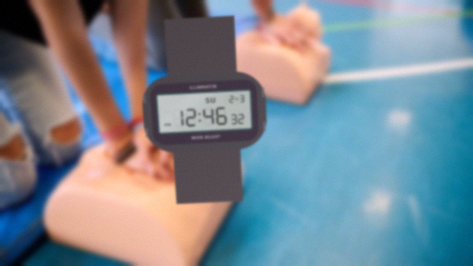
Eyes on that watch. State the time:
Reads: 12:46
